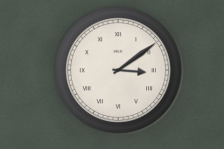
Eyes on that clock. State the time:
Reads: 3:09
